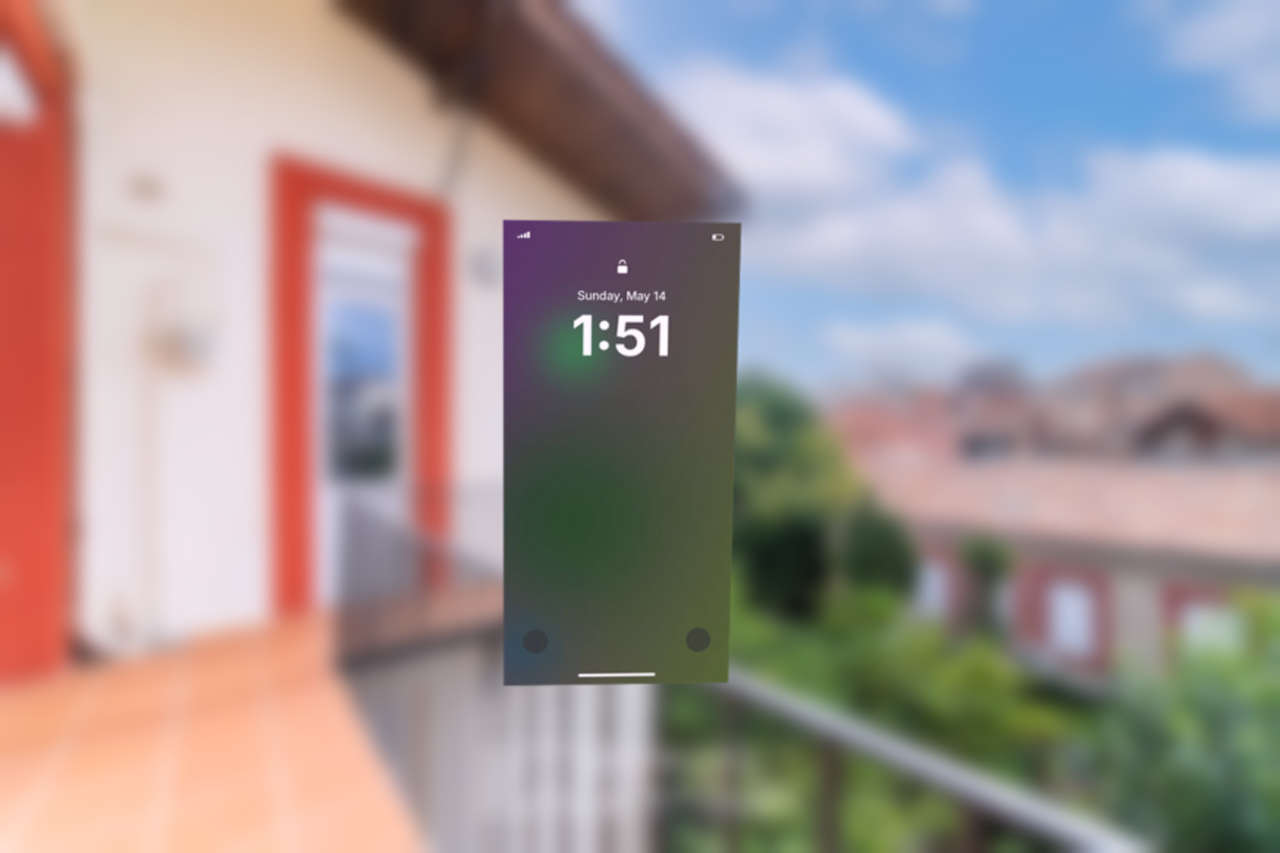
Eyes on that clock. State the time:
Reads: 1:51
